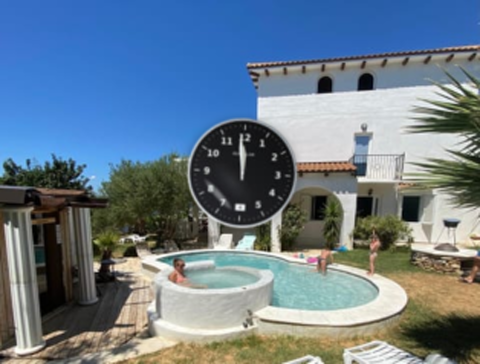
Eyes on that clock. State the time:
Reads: 11:59
